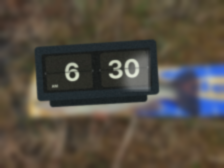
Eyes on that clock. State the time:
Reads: 6:30
